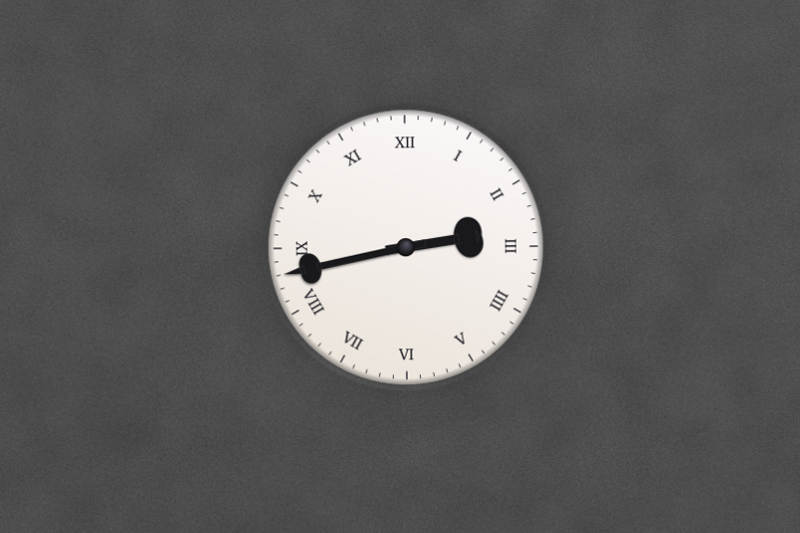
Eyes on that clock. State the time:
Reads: 2:43
